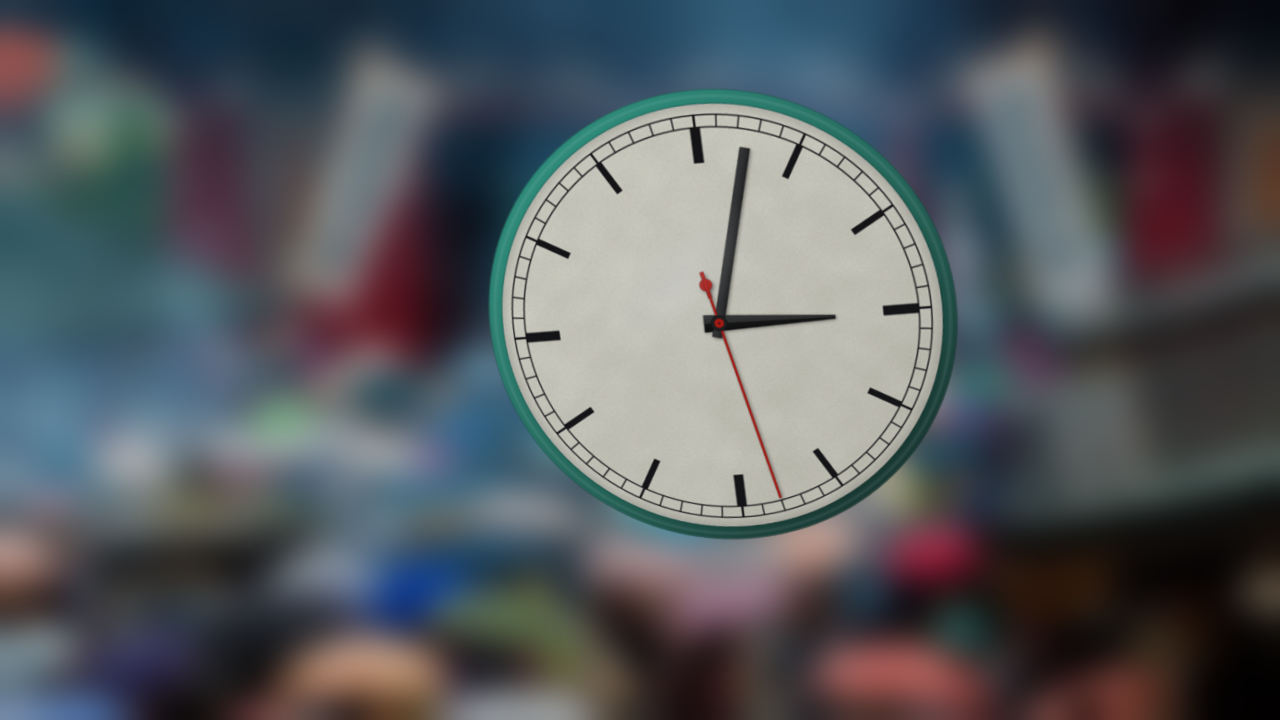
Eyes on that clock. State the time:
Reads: 3:02:28
